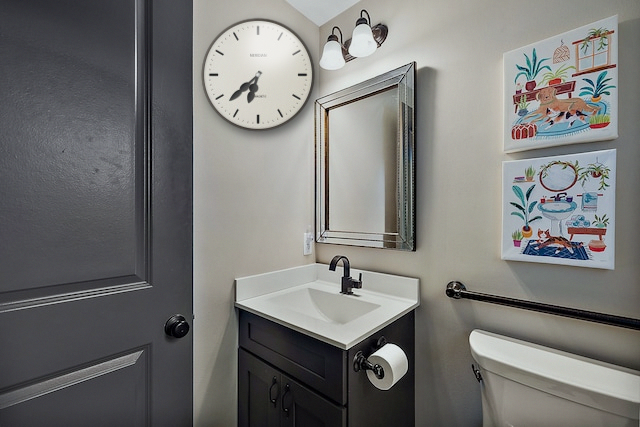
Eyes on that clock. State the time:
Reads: 6:38
